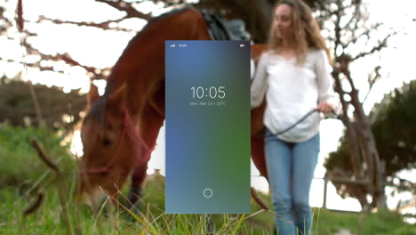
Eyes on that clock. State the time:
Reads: 10:05
